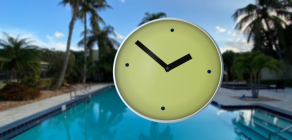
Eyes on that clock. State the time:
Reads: 1:51
